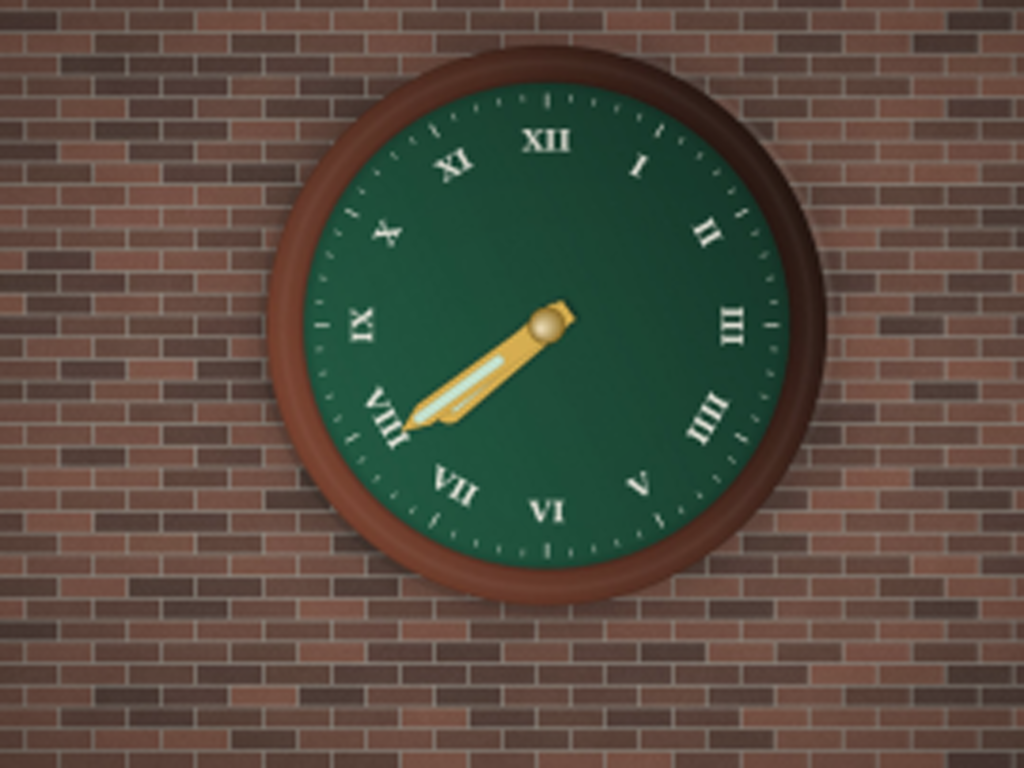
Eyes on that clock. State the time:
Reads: 7:39
